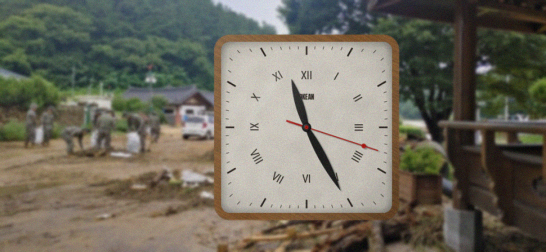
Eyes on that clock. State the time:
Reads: 11:25:18
